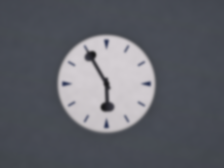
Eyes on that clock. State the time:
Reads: 5:55
